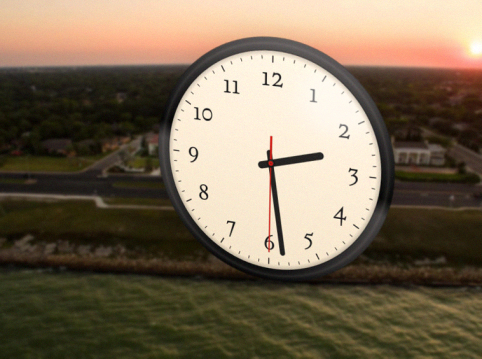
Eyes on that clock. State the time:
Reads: 2:28:30
